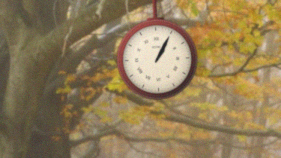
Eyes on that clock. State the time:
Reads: 1:05
